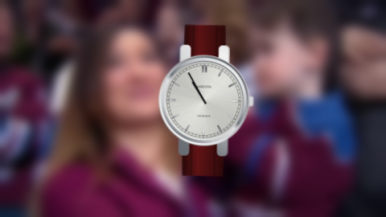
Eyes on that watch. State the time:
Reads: 10:55
